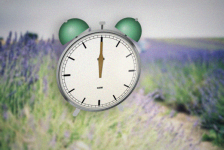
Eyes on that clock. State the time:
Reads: 12:00
